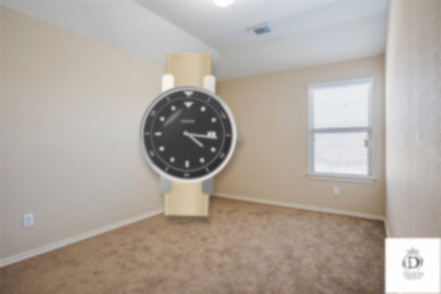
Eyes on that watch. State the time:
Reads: 4:16
